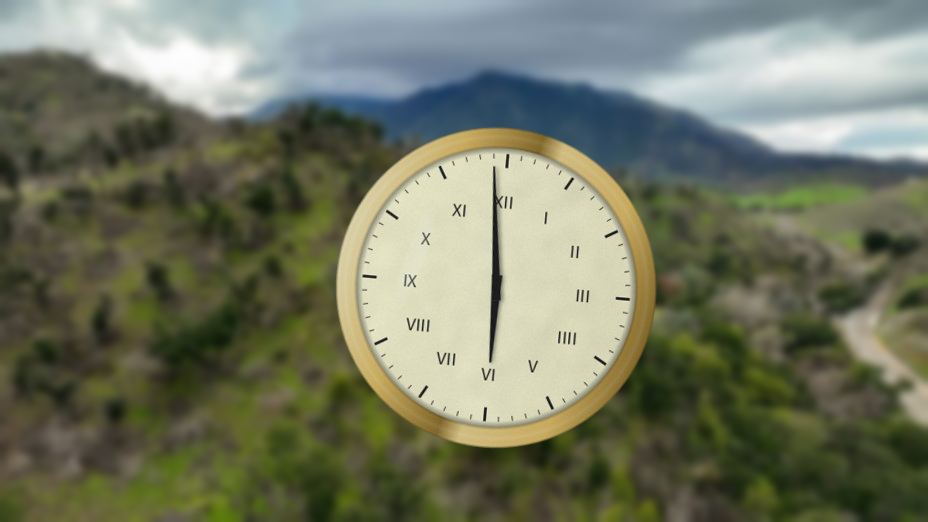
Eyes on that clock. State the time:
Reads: 5:59
